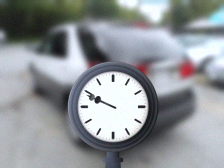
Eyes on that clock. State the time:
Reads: 9:49
